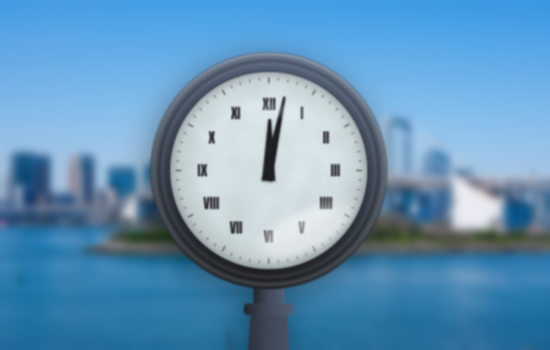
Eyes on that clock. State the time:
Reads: 12:02
